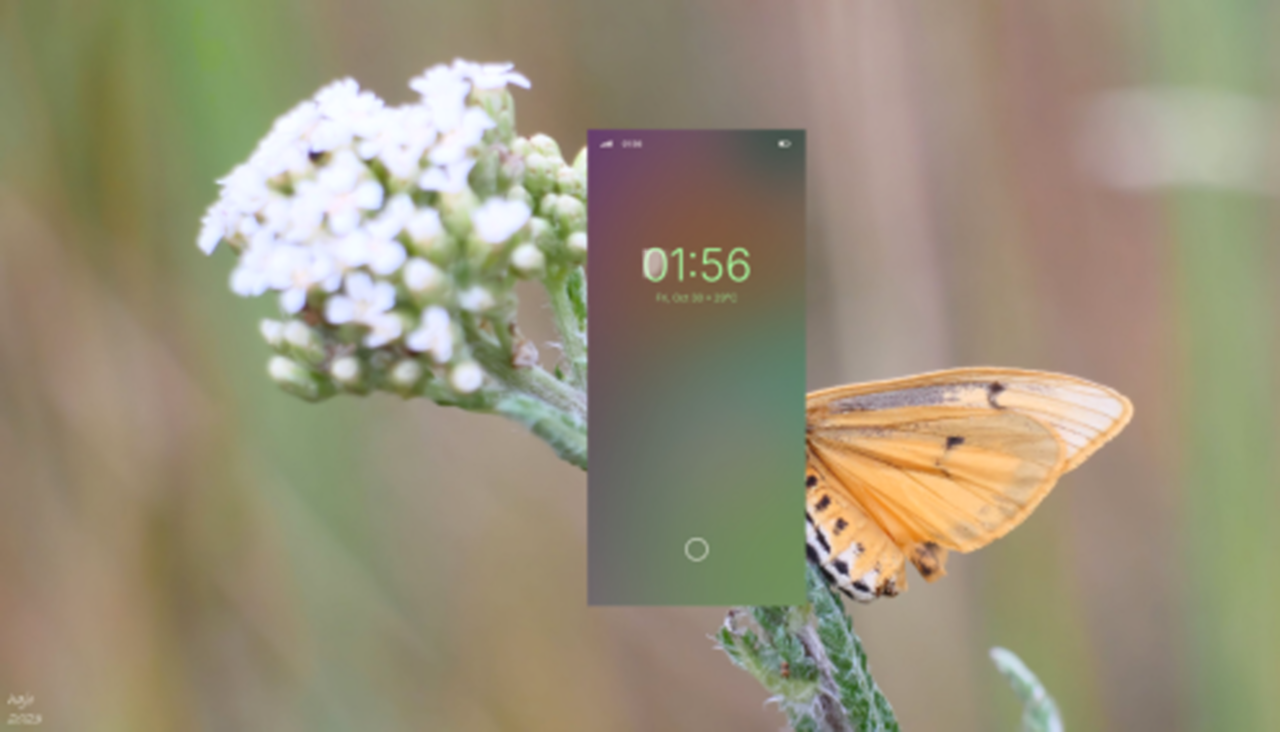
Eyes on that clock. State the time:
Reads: 1:56
